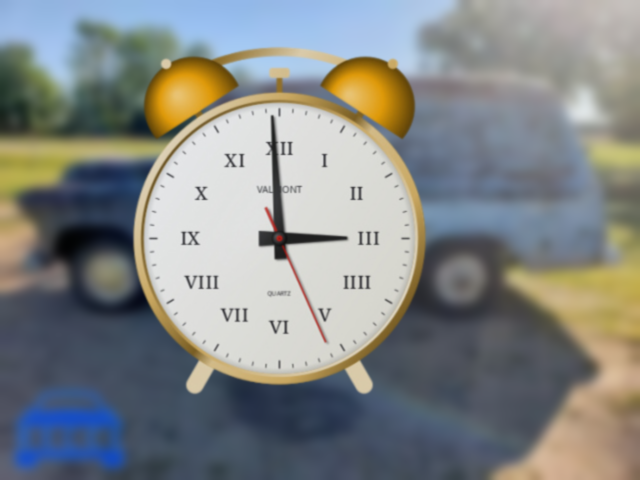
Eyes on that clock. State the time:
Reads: 2:59:26
